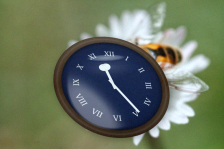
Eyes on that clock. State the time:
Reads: 11:24
